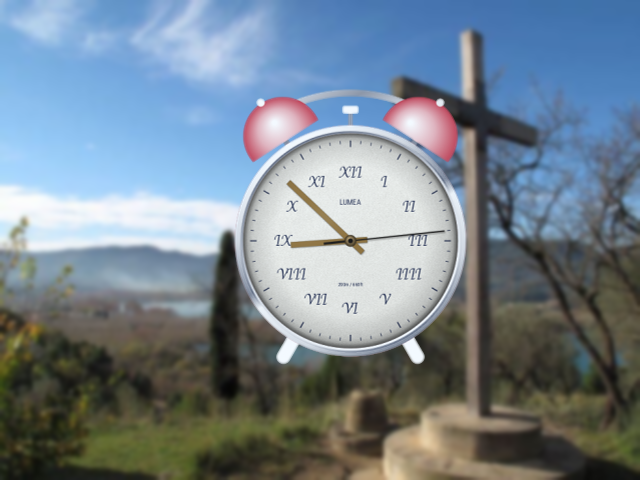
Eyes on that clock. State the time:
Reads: 8:52:14
